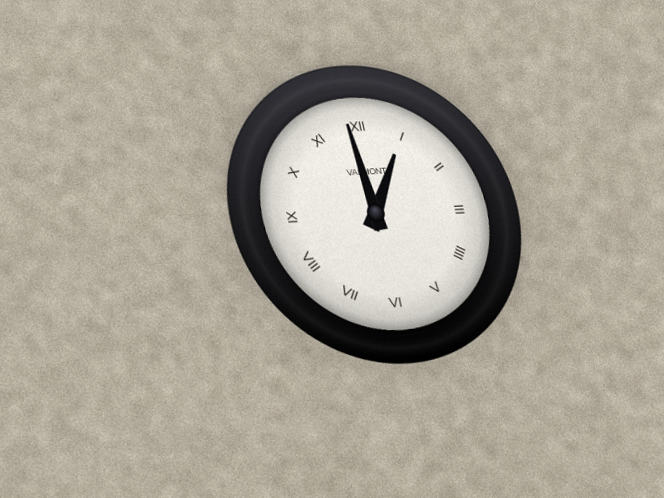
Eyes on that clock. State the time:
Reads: 12:59
